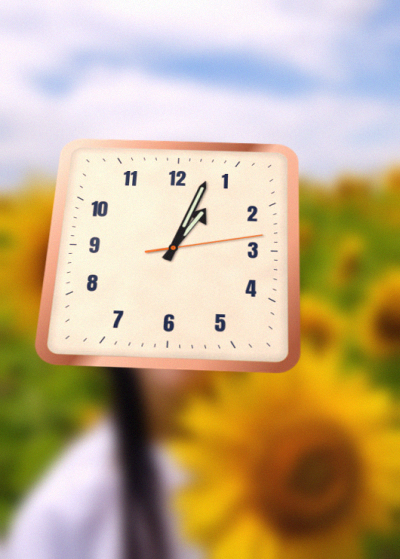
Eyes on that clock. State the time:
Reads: 1:03:13
